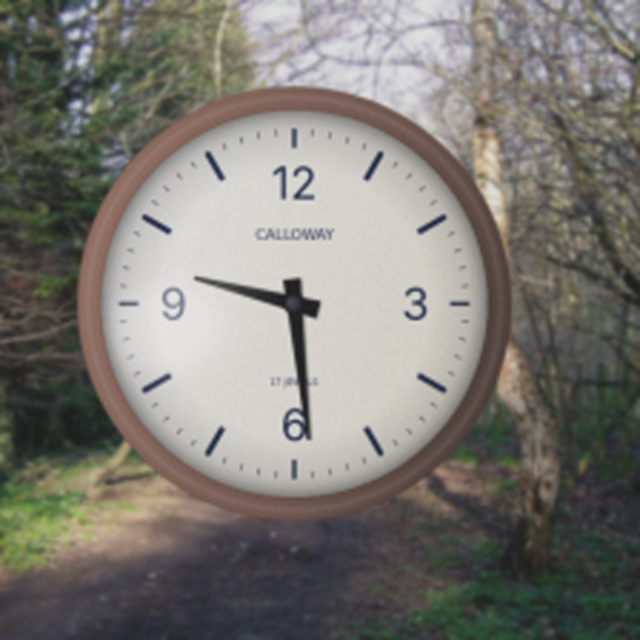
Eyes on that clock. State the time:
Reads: 9:29
